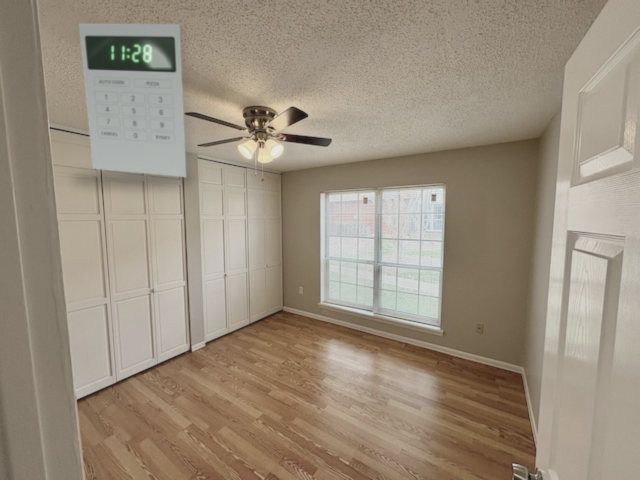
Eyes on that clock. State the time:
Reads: 11:28
